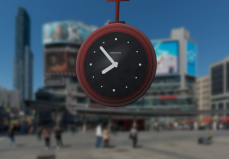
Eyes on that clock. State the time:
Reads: 7:53
